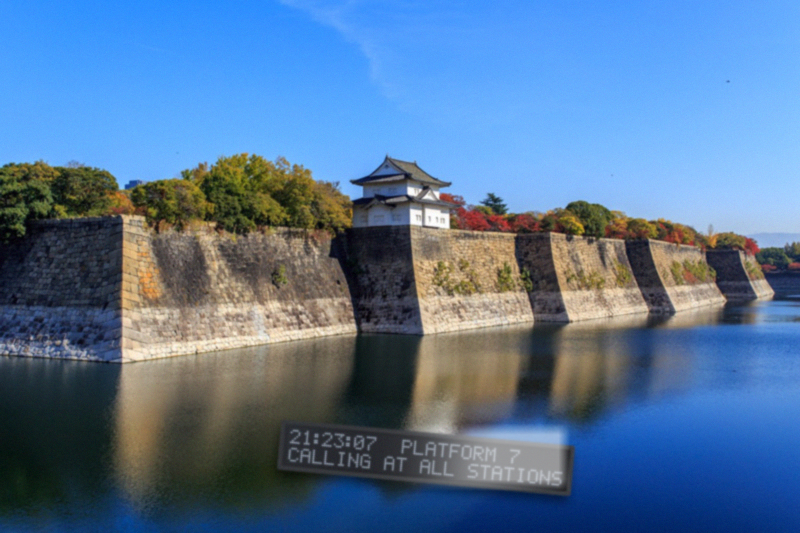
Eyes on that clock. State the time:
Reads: 21:23:07
